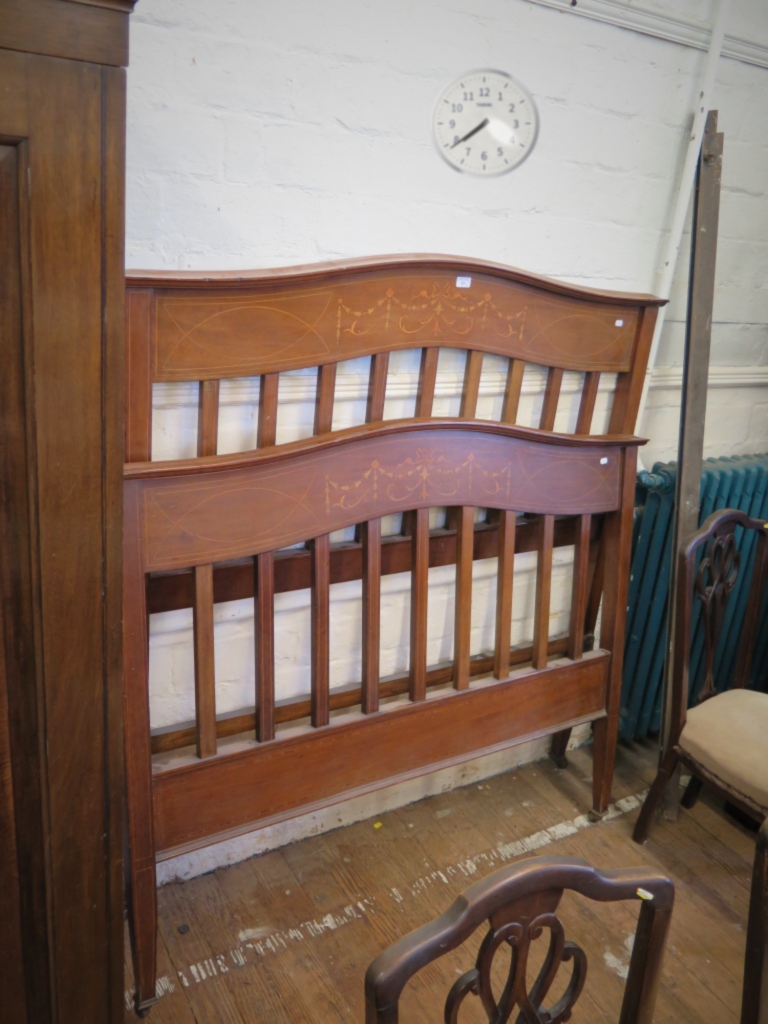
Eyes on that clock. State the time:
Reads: 7:39
